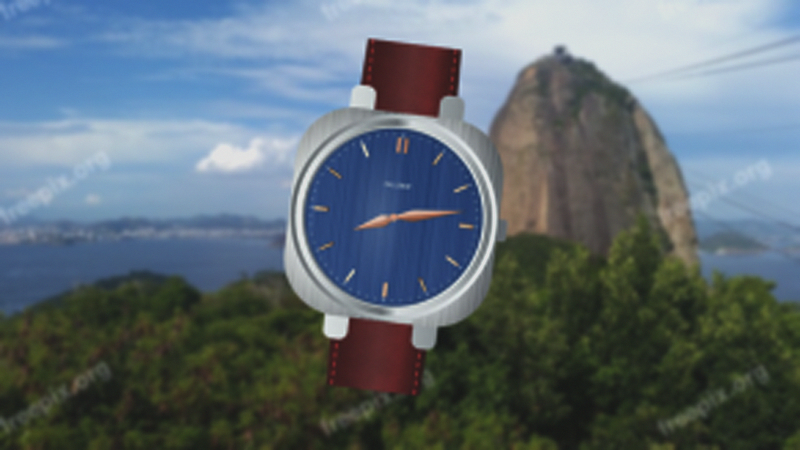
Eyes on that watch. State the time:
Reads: 8:13
